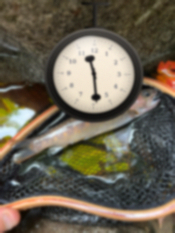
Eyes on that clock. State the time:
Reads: 11:29
